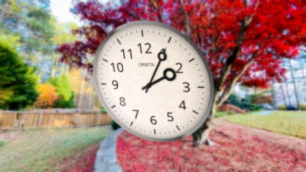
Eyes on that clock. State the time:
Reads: 2:05
